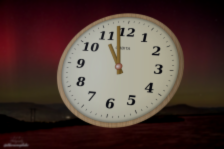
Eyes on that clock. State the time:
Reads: 10:58
